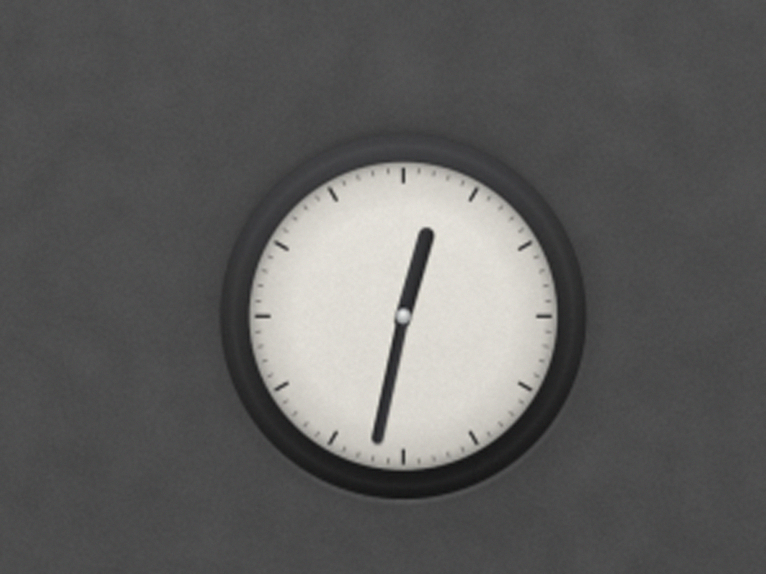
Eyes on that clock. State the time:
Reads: 12:32
